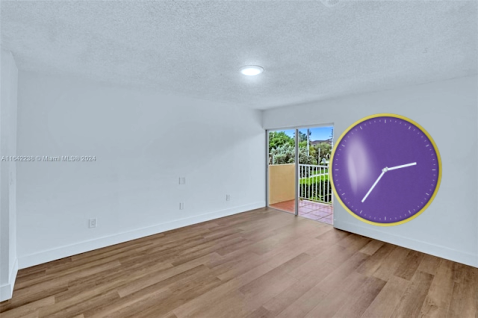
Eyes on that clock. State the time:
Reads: 2:36
